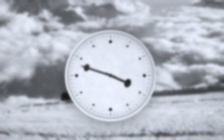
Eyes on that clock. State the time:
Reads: 3:48
